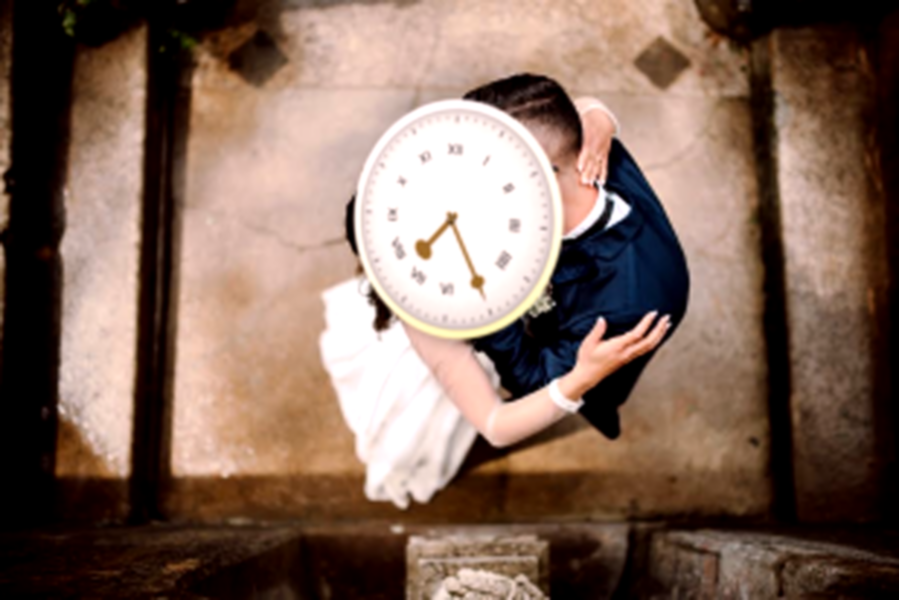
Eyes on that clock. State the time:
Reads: 7:25
